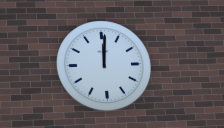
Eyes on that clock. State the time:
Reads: 12:01
